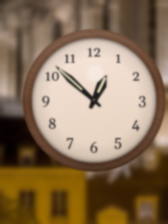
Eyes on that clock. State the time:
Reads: 12:52
